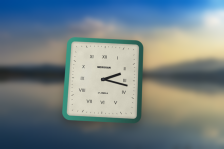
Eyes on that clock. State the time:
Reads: 2:17
